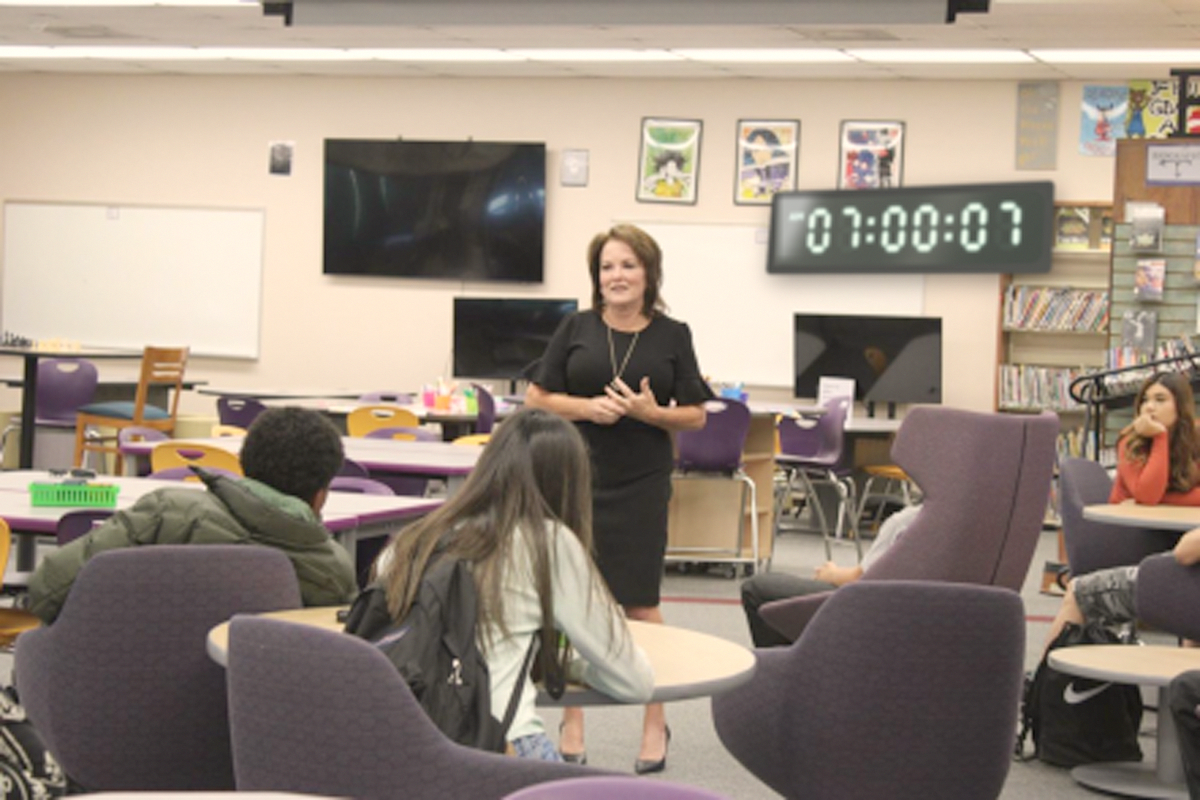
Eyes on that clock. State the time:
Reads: 7:00:07
